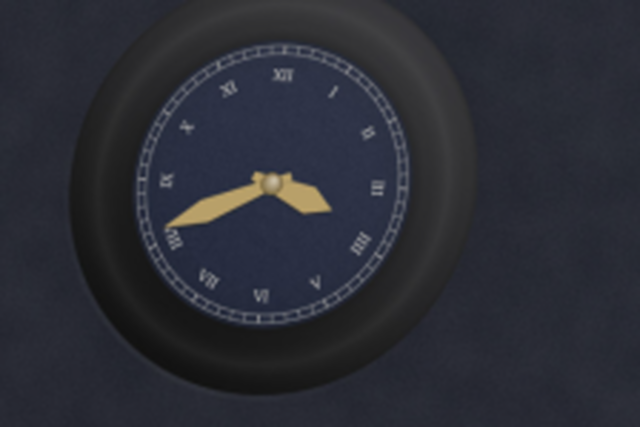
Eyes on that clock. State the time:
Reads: 3:41
